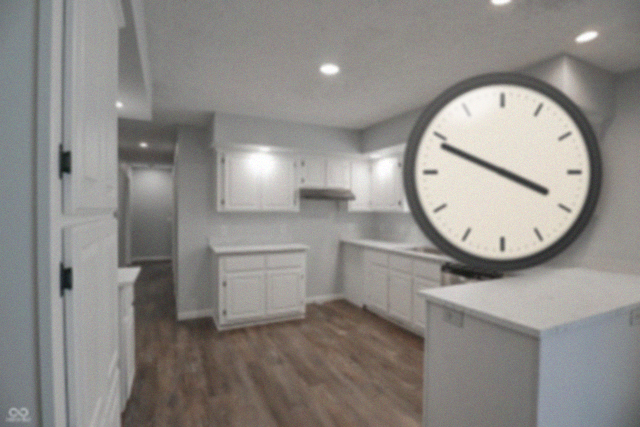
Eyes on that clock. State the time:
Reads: 3:49
